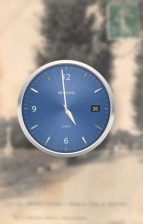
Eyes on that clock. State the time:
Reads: 4:59
